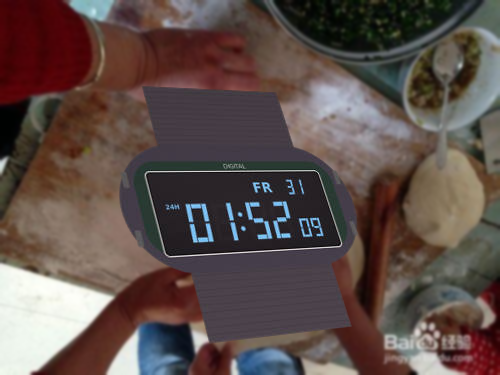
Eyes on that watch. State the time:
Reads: 1:52:09
